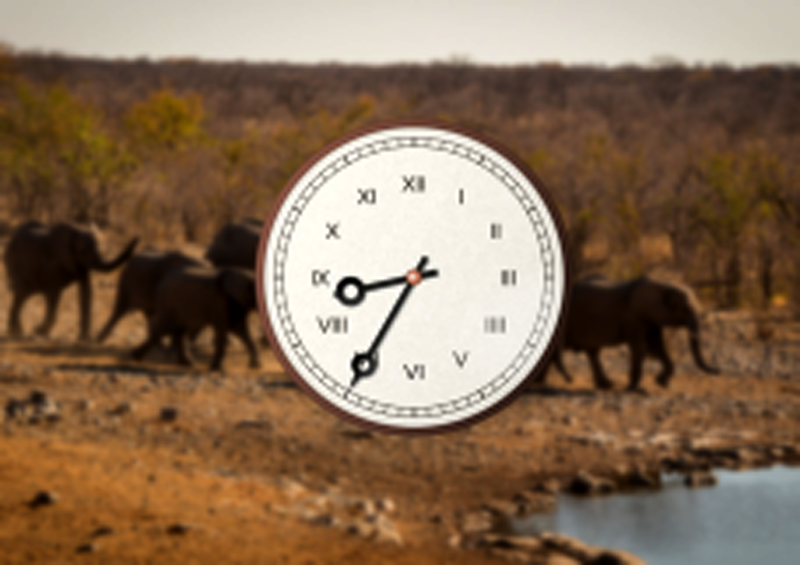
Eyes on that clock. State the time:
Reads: 8:35
